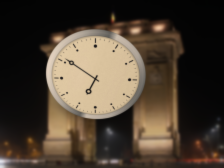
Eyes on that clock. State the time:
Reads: 6:51
